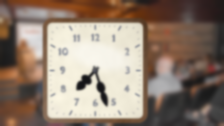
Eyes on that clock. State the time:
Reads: 7:27
